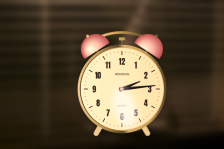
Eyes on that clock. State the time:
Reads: 2:14
